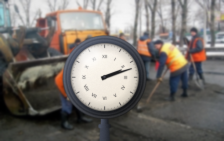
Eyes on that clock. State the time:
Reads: 2:12
